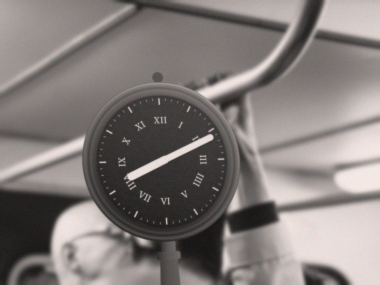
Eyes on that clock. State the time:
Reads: 8:11
